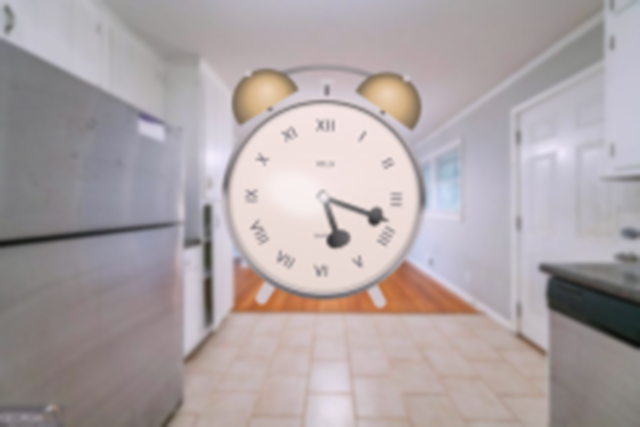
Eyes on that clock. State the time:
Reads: 5:18
